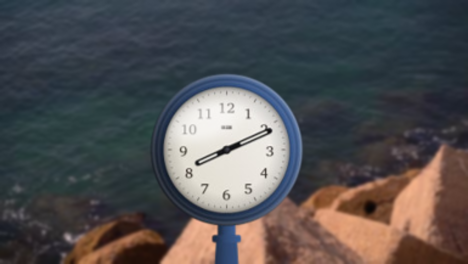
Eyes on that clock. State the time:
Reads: 8:11
